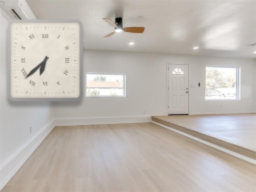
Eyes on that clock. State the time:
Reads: 6:38
